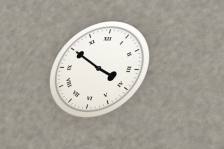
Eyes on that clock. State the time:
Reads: 3:50
